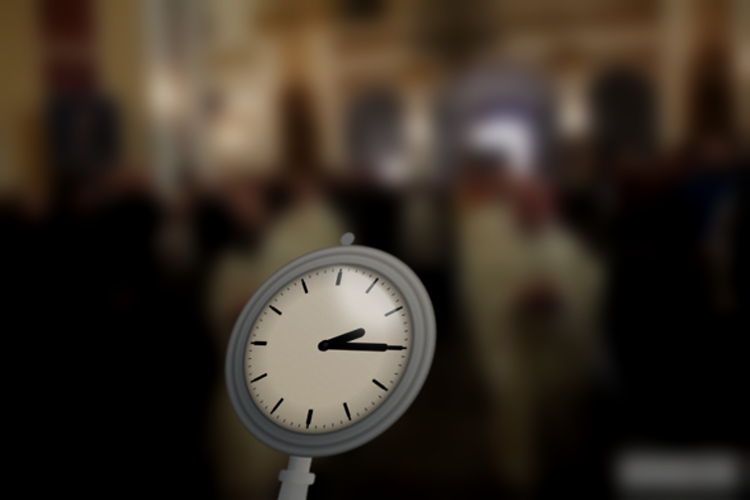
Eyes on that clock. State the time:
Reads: 2:15
